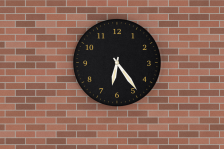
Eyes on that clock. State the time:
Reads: 6:24
